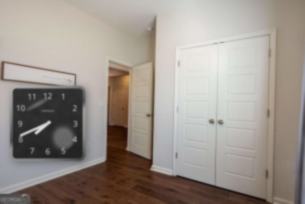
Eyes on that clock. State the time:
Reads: 7:41
